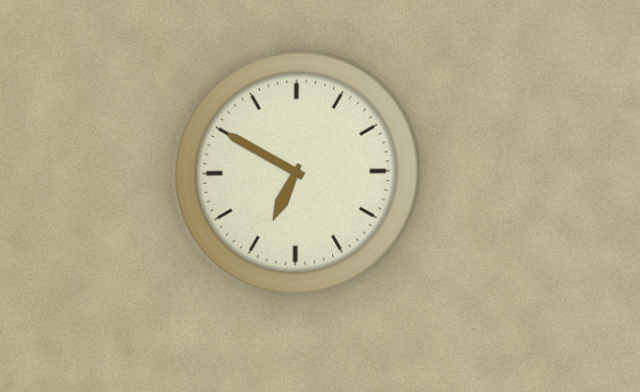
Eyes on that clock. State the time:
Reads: 6:50
